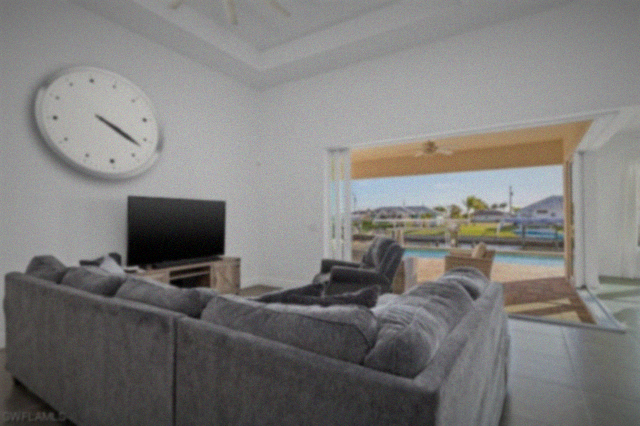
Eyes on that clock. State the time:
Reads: 4:22
